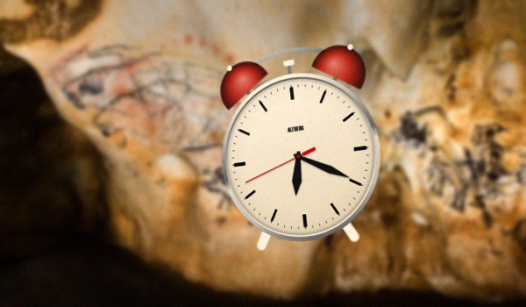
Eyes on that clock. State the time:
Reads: 6:19:42
